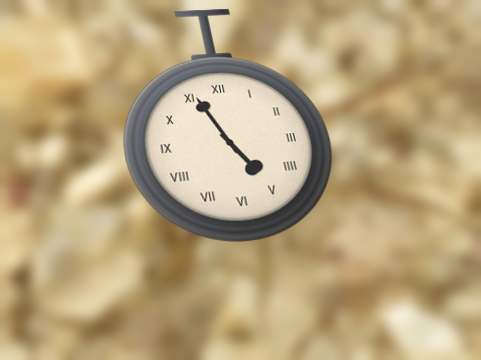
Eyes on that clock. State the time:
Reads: 4:56
